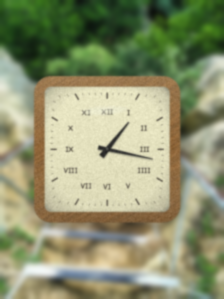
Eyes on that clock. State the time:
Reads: 1:17
